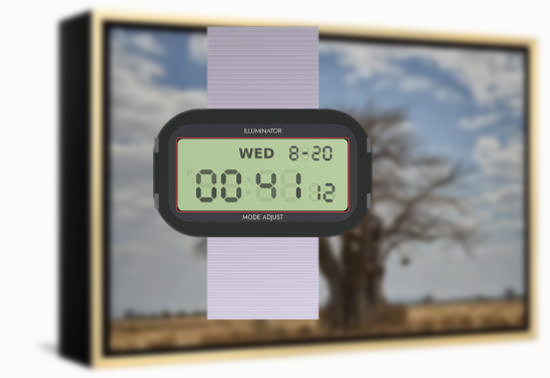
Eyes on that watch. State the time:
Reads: 0:41:12
